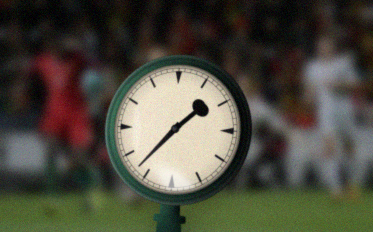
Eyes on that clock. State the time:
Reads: 1:37
